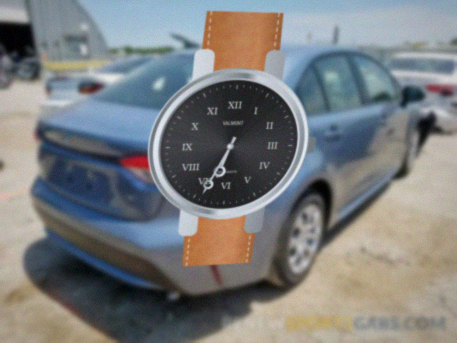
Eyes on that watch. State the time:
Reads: 6:34
